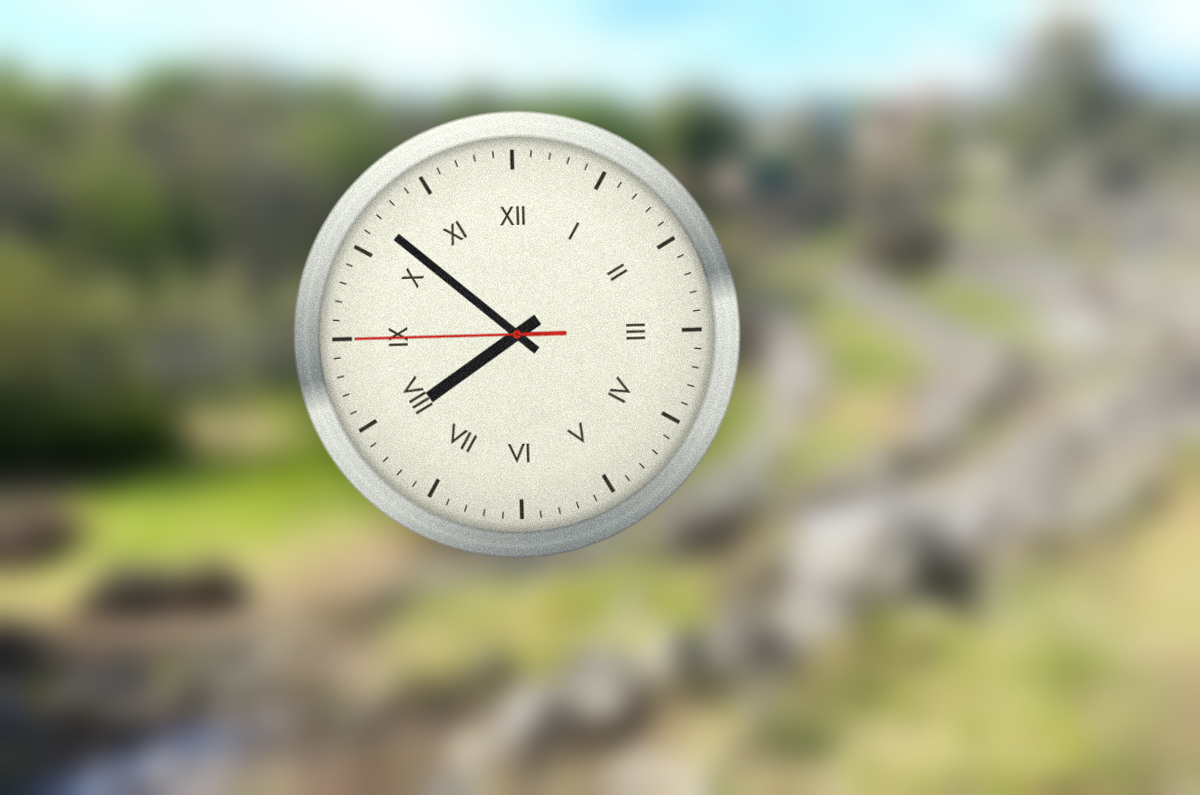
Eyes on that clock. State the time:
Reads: 7:51:45
